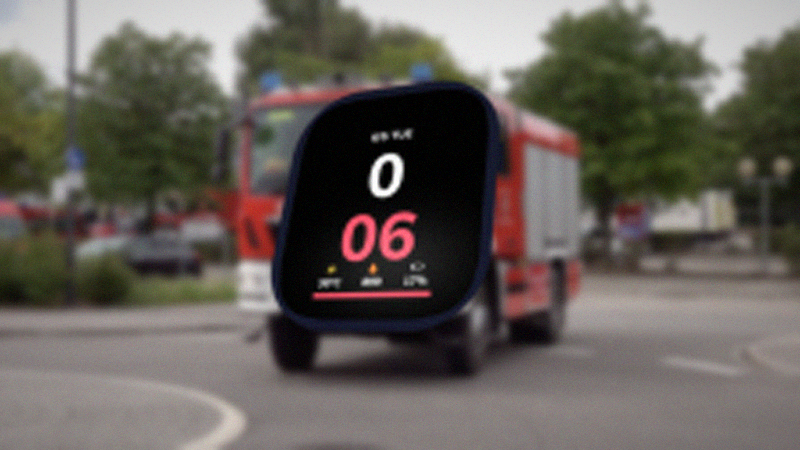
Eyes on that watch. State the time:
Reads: 0:06
